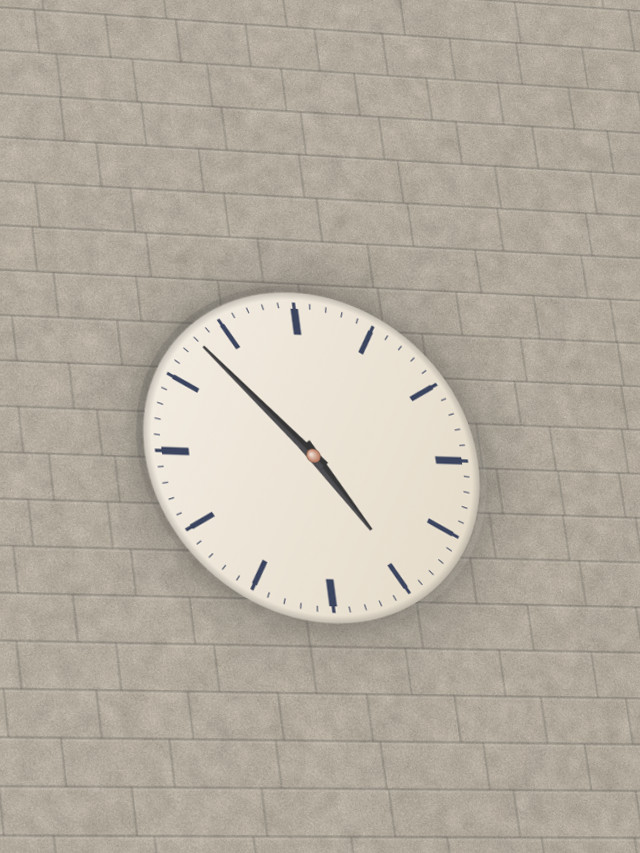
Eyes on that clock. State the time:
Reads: 4:53
